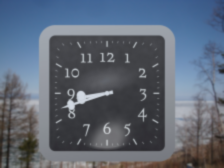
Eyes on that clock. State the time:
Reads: 8:42
